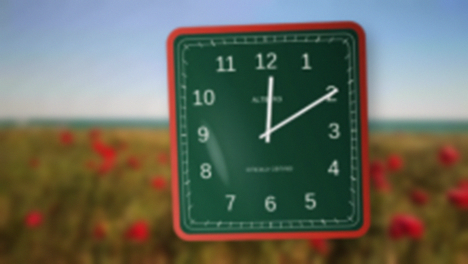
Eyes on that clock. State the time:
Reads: 12:10
